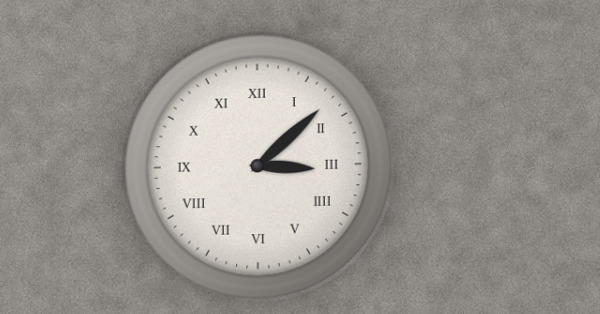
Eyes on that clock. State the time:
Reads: 3:08
